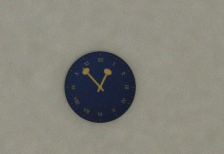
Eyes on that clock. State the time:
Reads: 12:53
